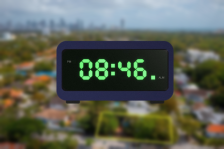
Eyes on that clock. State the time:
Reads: 8:46
